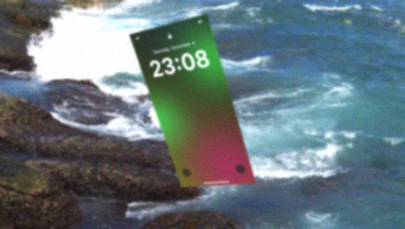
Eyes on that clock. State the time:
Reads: 23:08
